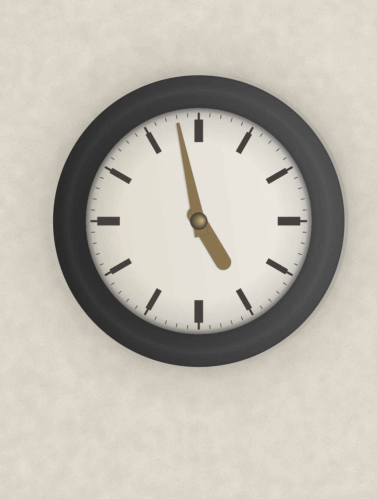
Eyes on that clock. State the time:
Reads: 4:58
